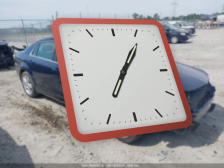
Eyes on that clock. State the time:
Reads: 7:06
